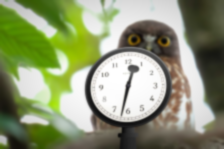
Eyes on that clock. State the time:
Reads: 12:32
